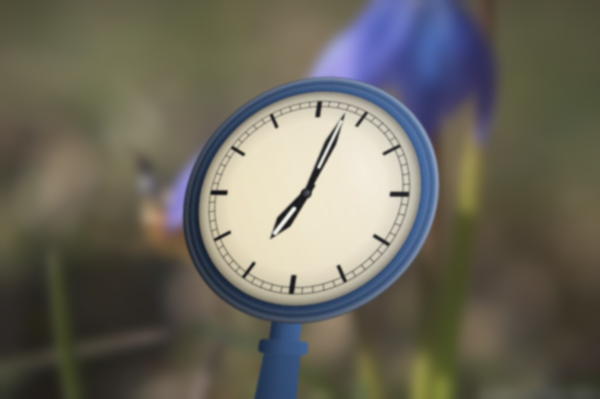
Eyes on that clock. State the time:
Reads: 7:03
